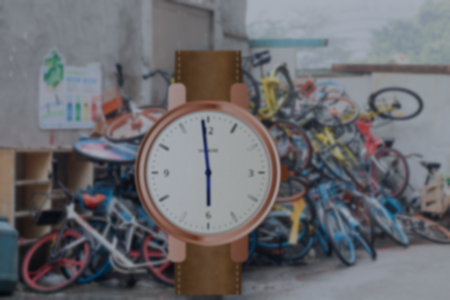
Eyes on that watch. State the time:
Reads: 5:59
